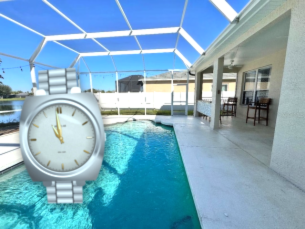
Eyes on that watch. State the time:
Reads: 10:59
